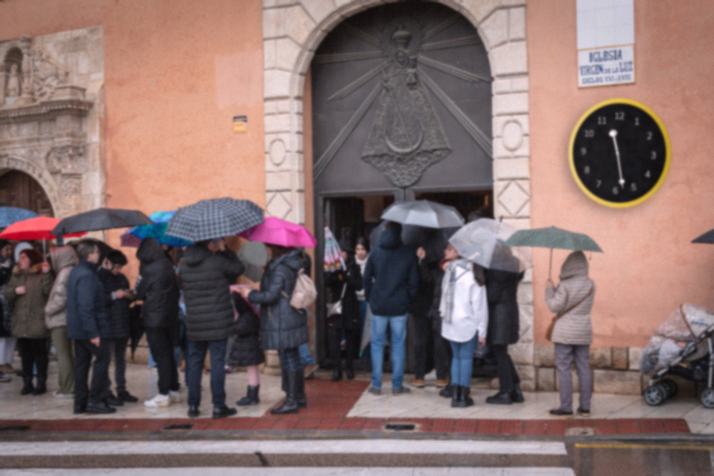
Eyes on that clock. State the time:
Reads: 11:28
